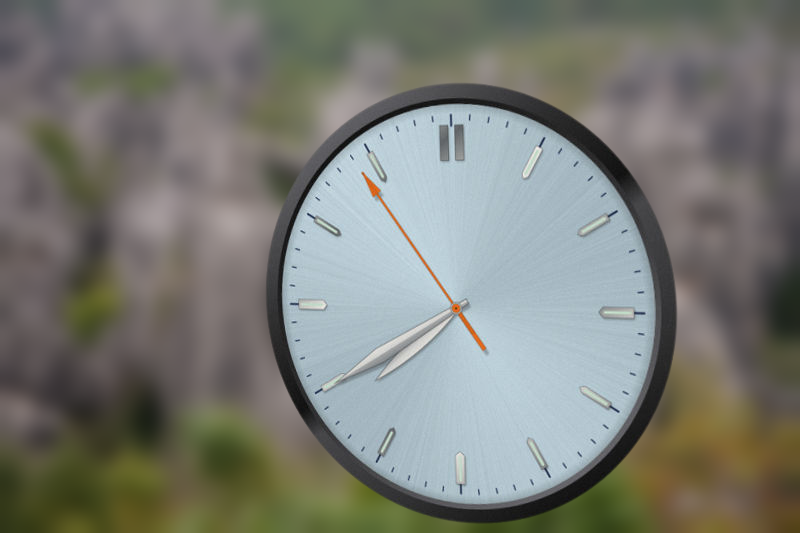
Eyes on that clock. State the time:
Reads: 7:39:54
